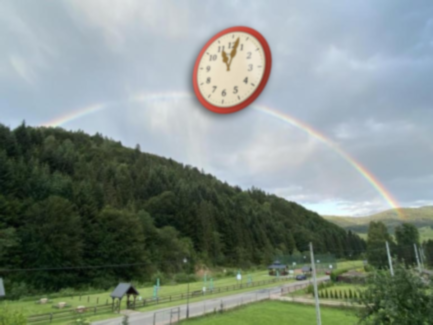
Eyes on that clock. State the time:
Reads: 11:02
